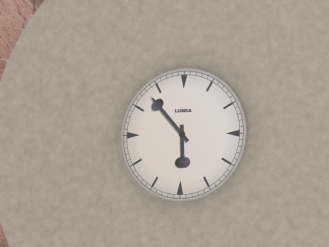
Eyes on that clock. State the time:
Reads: 5:53
